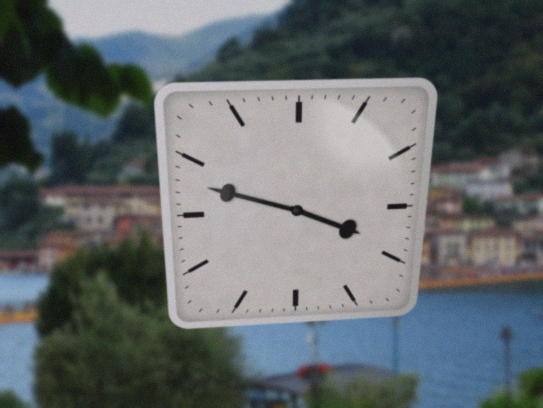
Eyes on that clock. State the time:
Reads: 3:48
